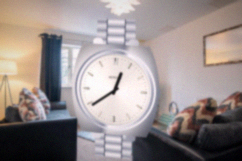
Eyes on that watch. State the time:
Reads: 12:39
